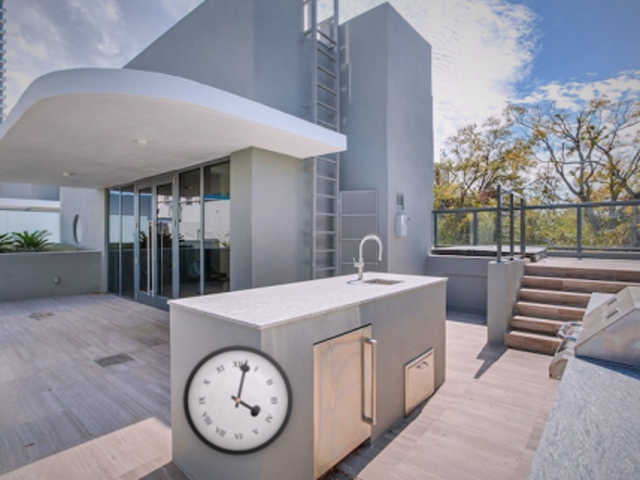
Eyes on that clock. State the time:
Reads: 4:02
